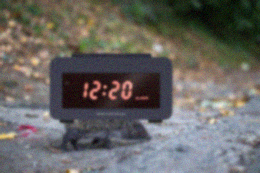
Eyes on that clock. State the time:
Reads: 12:20
